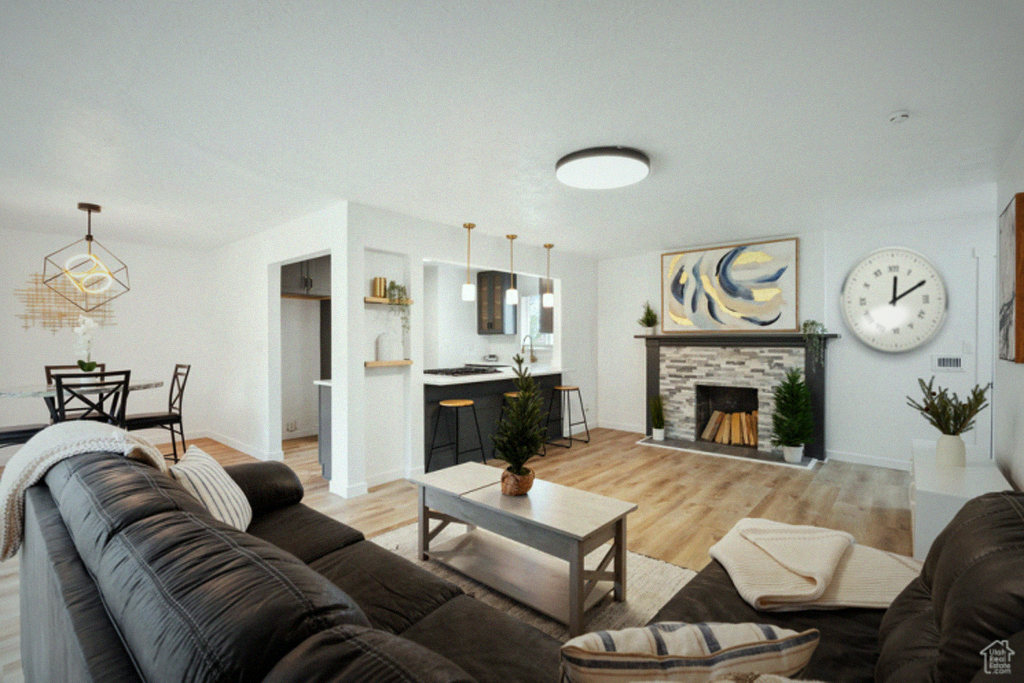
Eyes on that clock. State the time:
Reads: 12:10
